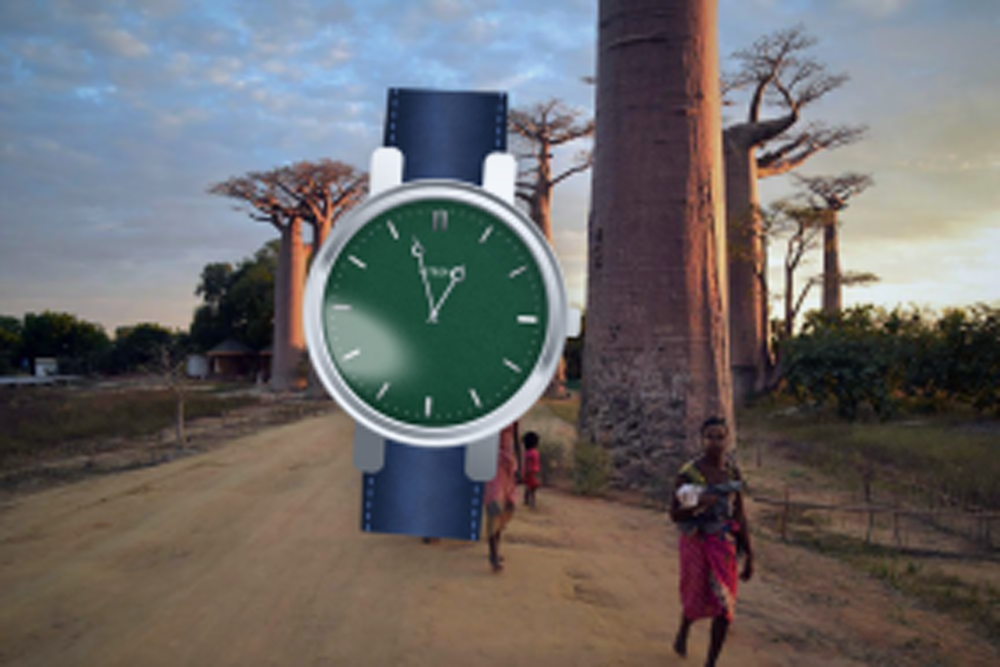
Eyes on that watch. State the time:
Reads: 12:57
